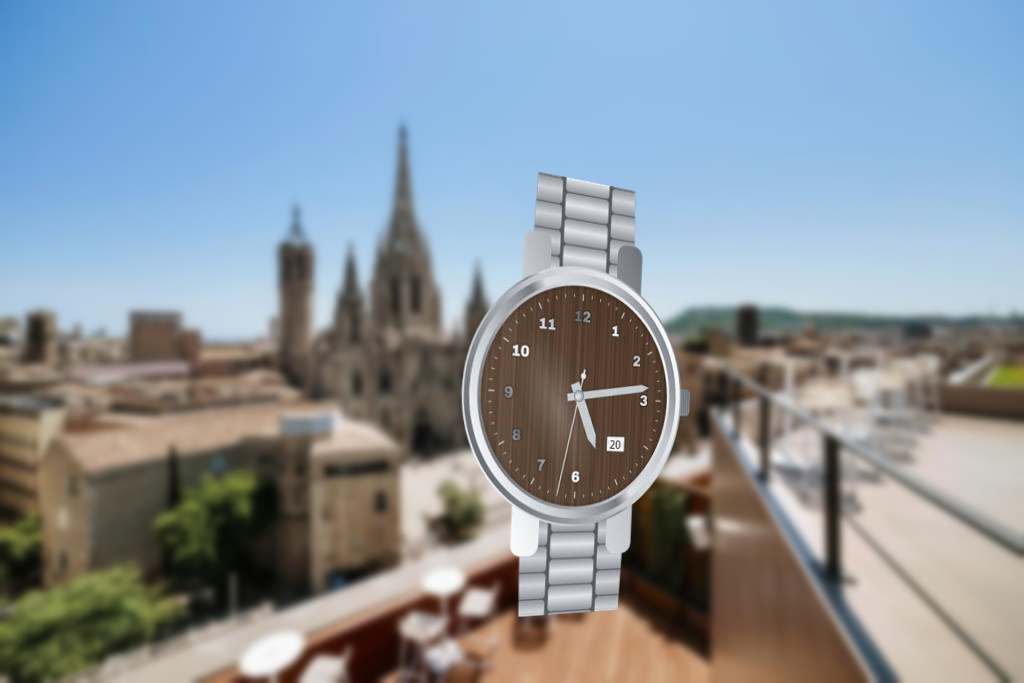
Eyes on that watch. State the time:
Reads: 5:13:32
